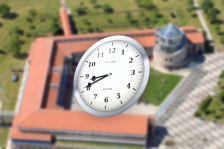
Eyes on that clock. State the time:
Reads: 8:41
